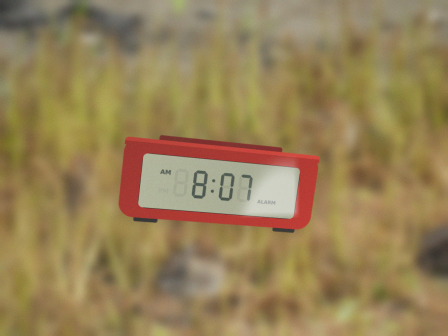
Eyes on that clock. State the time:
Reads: 8:07
